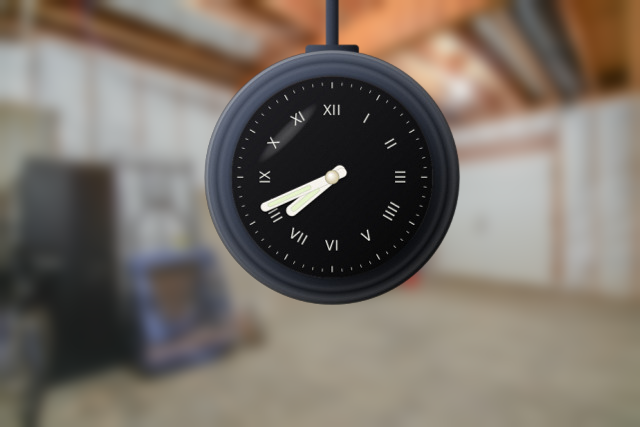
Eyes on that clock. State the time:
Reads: 7:41
